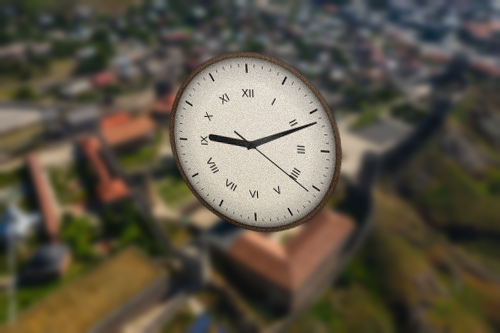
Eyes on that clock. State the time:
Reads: 9:11:21
